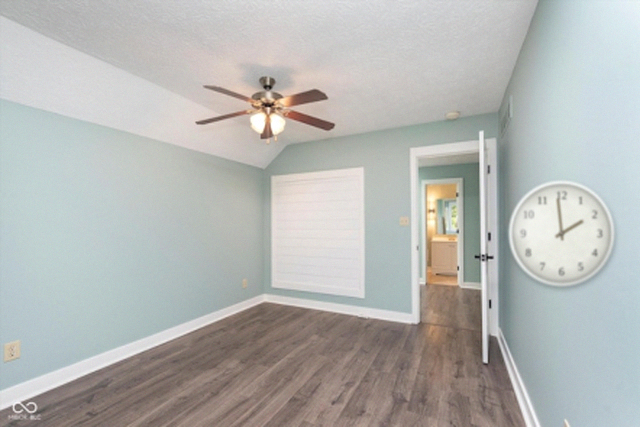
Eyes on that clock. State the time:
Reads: 1:59
